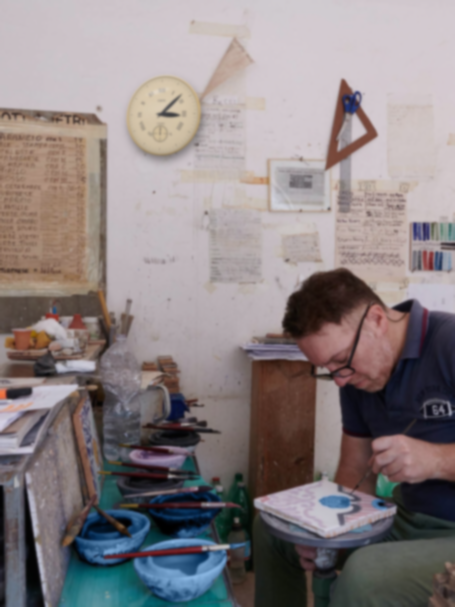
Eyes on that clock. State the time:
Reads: 3:08
